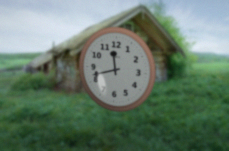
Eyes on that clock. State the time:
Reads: 11:42
